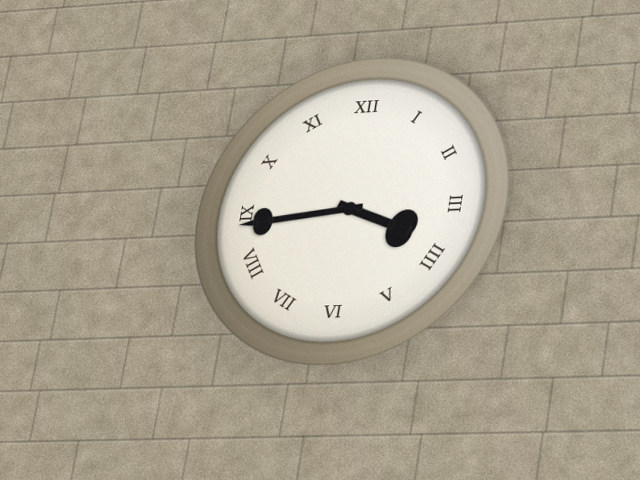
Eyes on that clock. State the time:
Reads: 3:44
